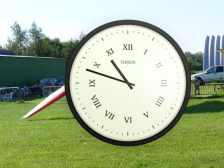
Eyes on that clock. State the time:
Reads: 10:48
